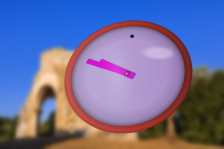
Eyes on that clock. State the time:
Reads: 9:48
